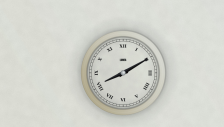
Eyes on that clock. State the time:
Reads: 8:10
